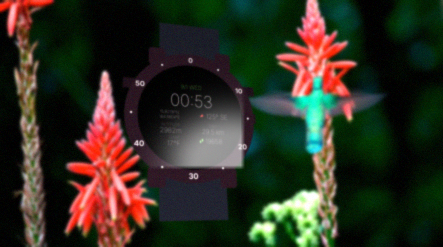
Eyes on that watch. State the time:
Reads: 0:53
